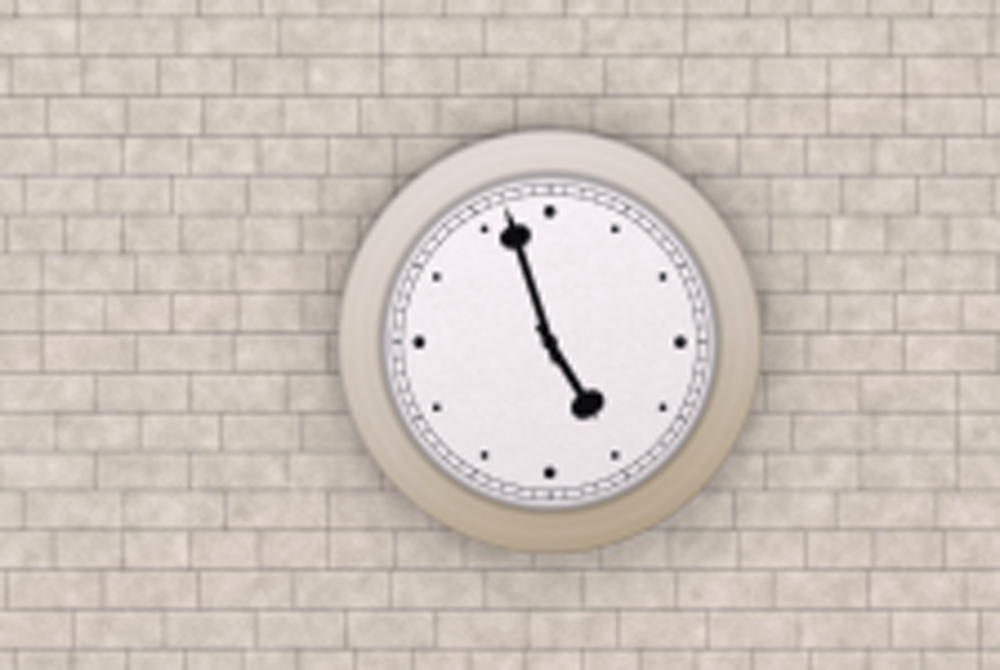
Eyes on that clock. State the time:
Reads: 4:57
